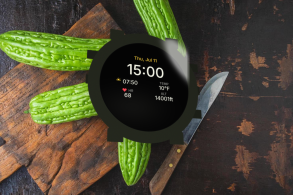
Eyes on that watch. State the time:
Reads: 15:00
